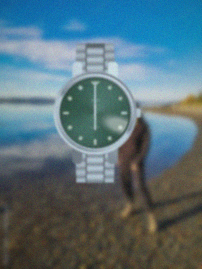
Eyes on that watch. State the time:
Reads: 6:00
